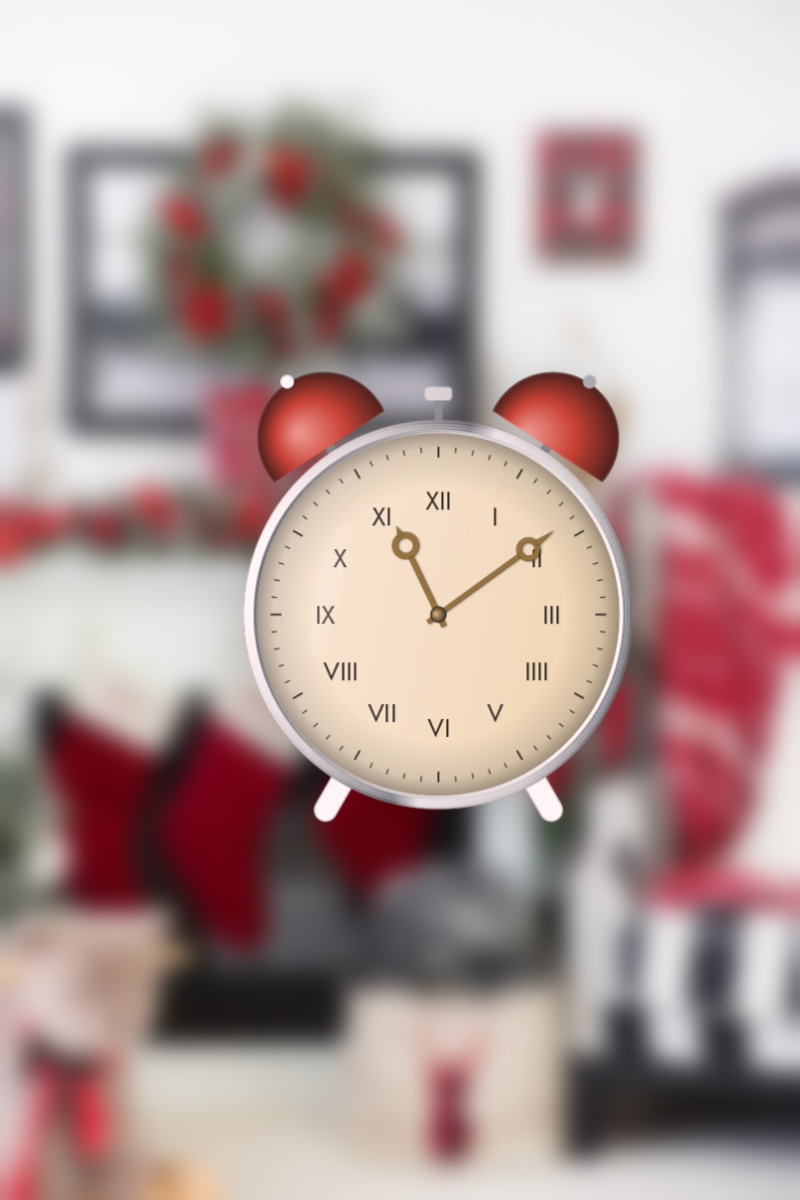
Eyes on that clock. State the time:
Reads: 11:09
